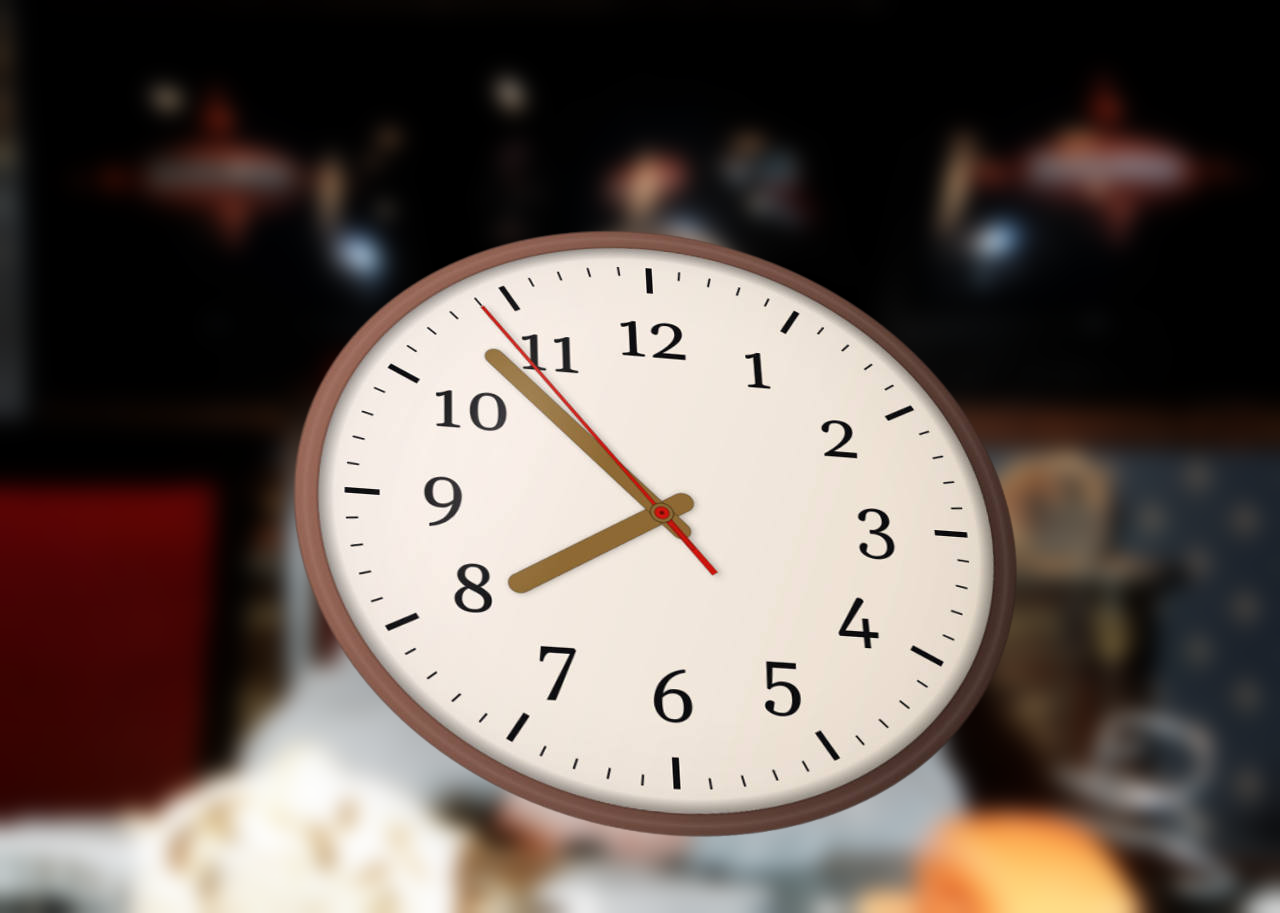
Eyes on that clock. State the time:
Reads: 7:52:54
